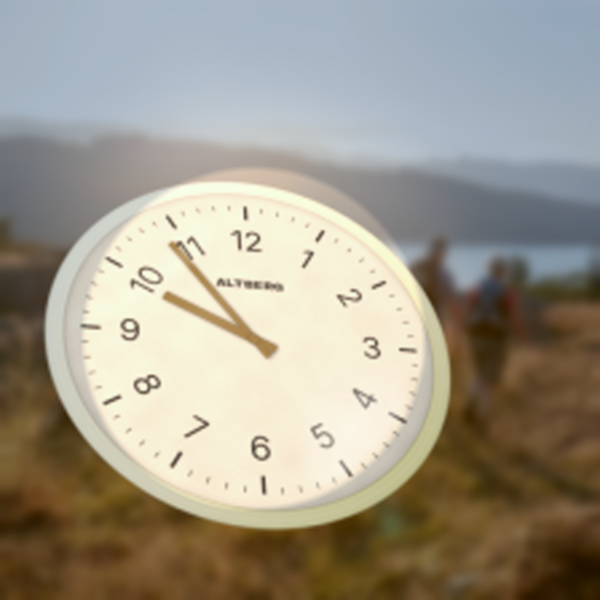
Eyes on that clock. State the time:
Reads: 9:54
